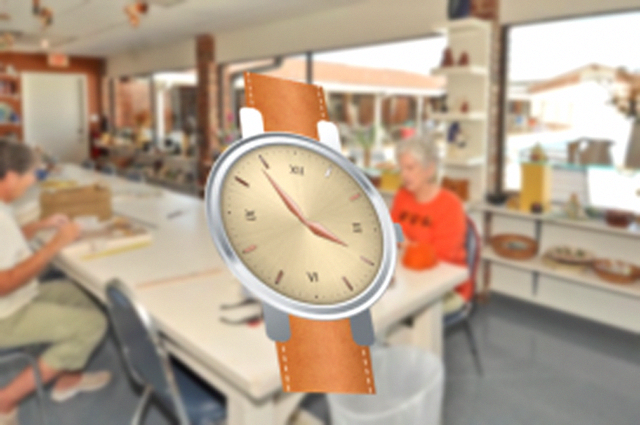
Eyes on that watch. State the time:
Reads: 3:54
